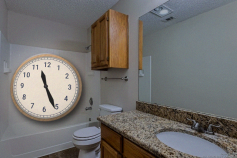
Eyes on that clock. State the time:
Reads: 11:26
